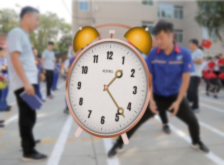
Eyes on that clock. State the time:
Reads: 1:23
